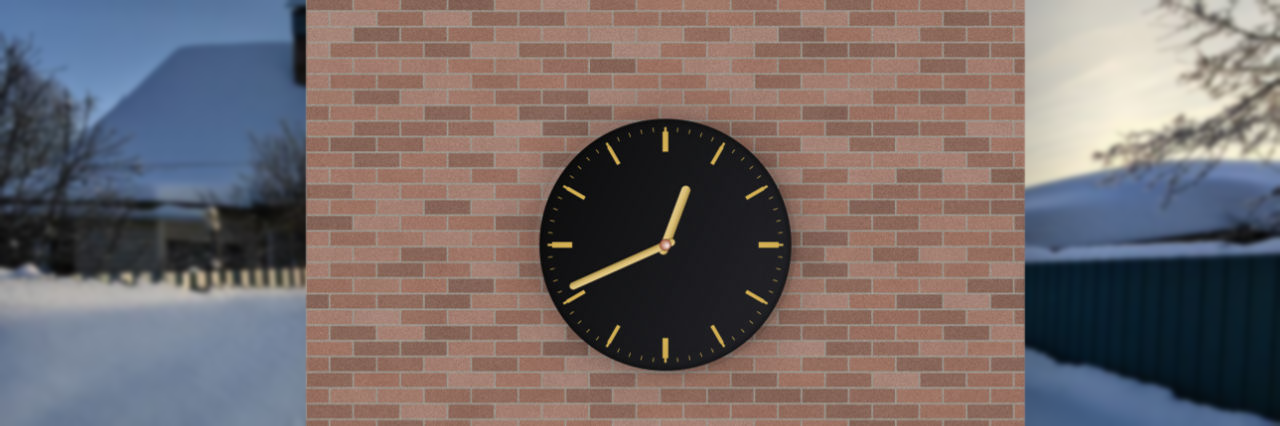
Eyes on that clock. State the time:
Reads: 12:41
